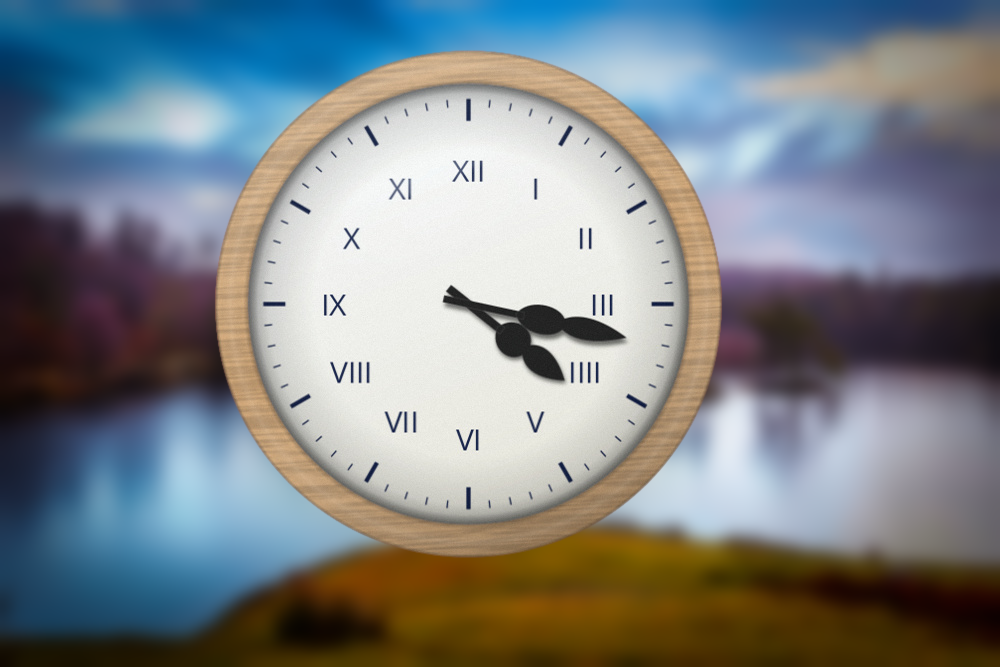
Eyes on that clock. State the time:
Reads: 4:17
